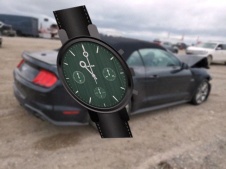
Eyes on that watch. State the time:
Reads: 11:00
